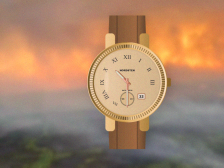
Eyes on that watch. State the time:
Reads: 10:30
